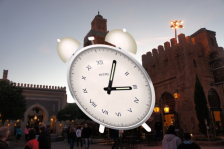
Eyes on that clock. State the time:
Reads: 3:05
